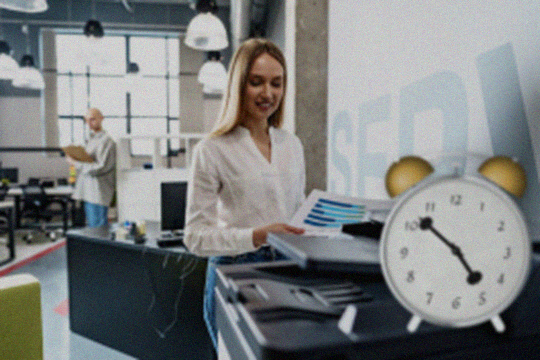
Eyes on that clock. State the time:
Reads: 4:52
